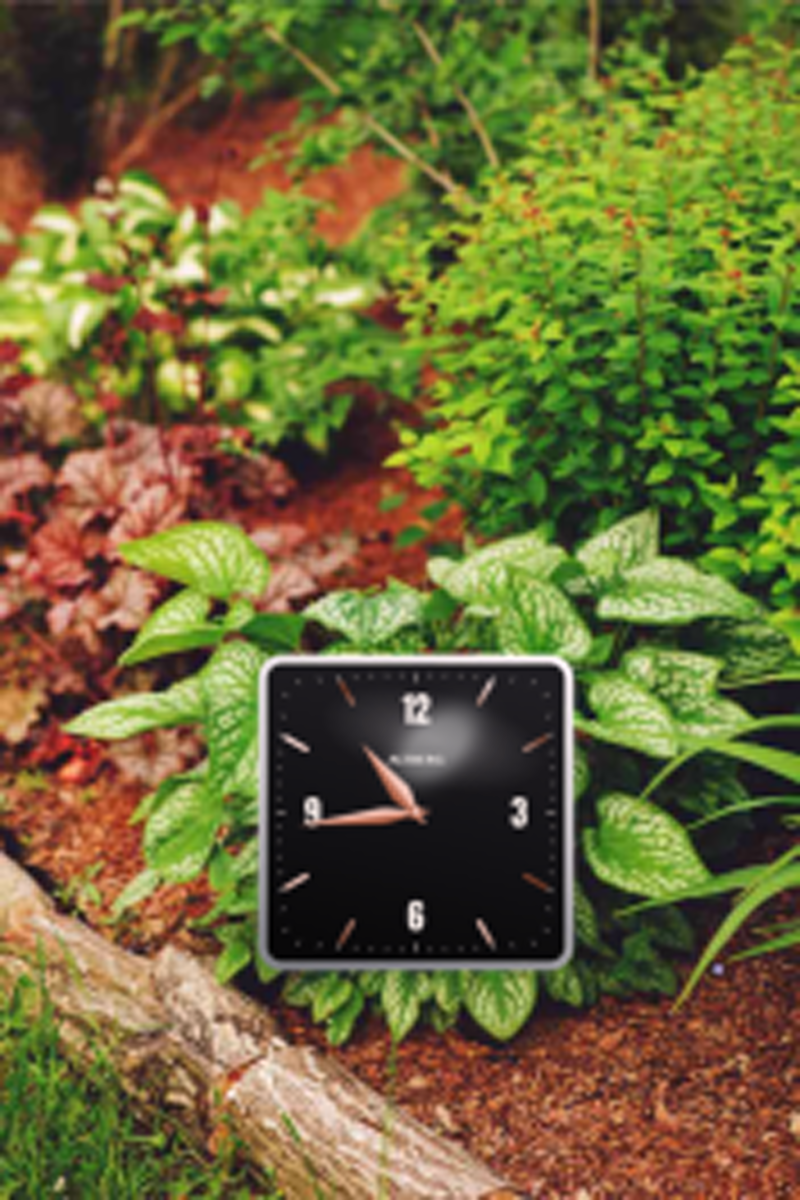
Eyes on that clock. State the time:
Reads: 10:44
